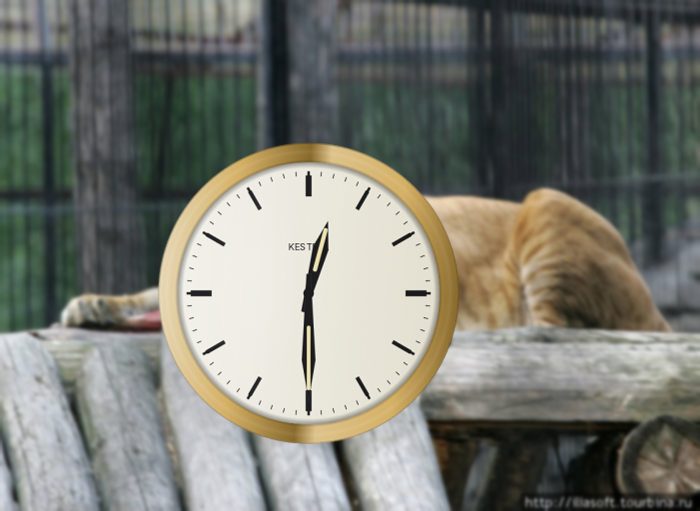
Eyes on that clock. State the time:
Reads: 12:30
